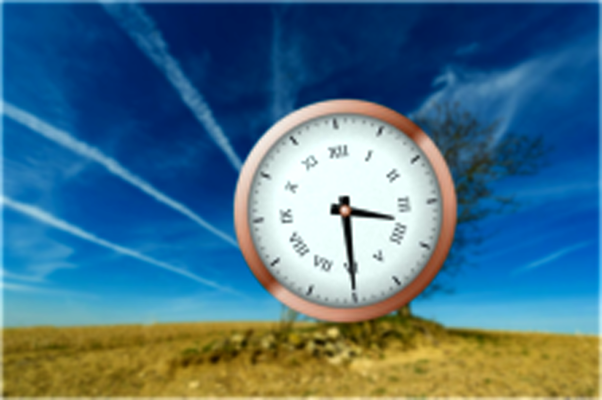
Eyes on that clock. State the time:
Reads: 3:30
